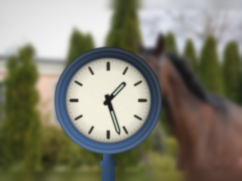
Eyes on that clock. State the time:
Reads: 1:27
